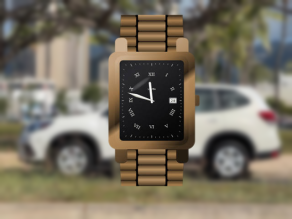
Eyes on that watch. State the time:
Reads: 11:48
